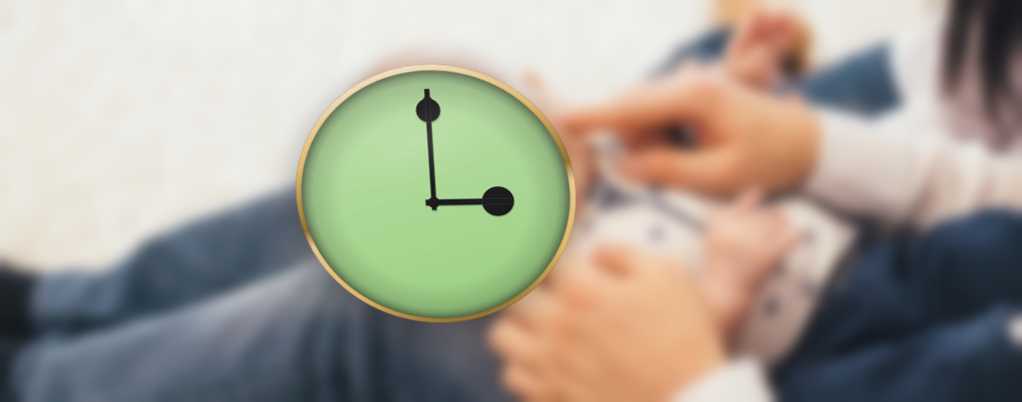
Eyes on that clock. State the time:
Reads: 3:00
